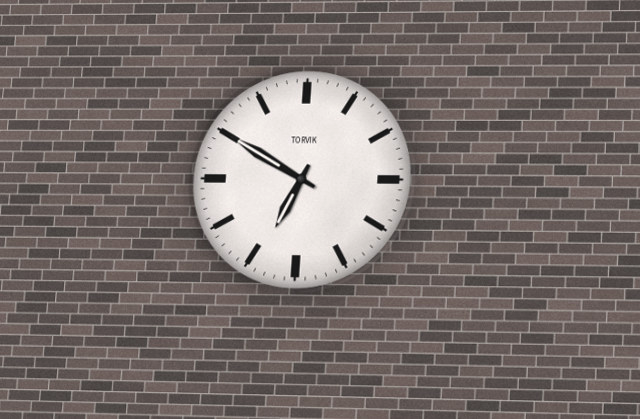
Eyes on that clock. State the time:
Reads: 6:50
